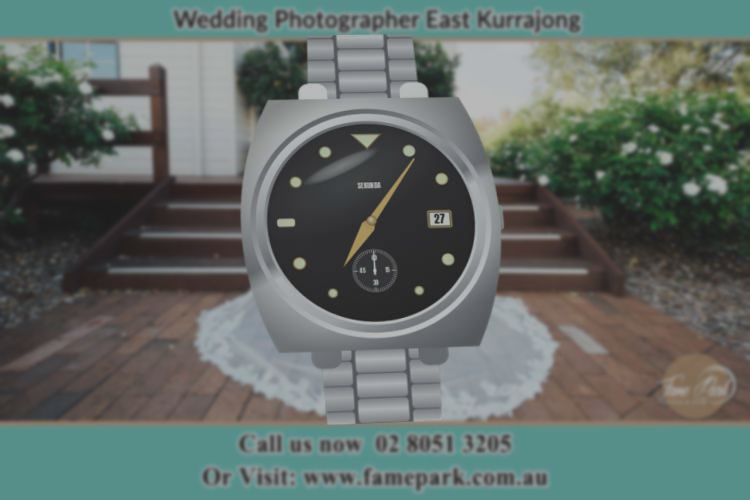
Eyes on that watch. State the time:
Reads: 7:06
